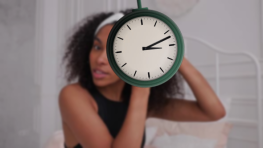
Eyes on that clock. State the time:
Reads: 3:12
